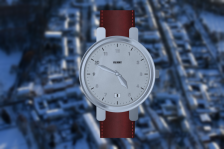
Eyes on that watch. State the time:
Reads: 4:49
